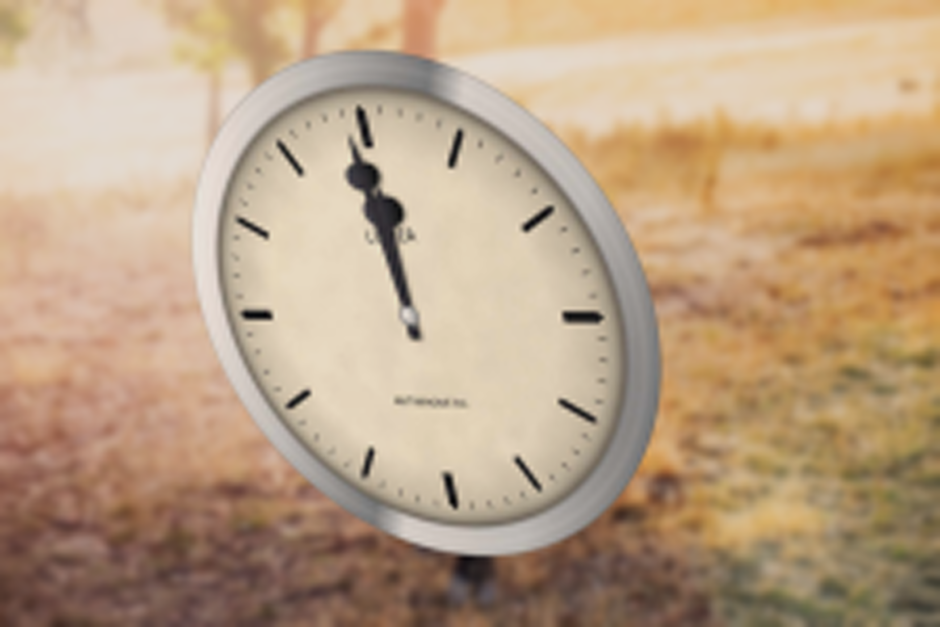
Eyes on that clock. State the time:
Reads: 11:59
